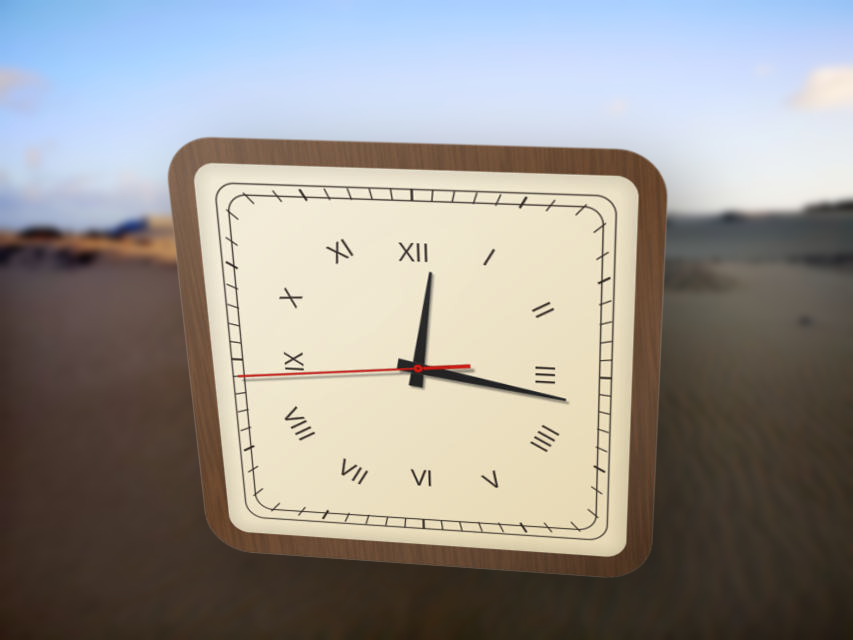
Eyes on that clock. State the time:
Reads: 12:16:44
